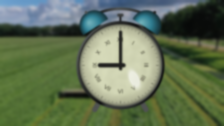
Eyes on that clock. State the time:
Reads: 9:00
